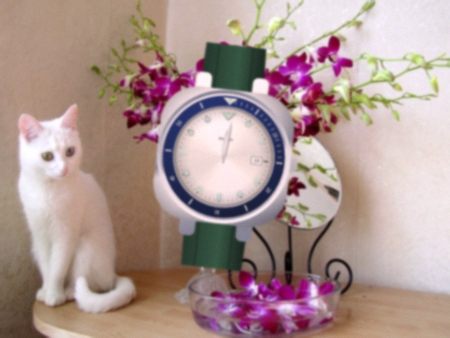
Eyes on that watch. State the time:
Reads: 12:01
